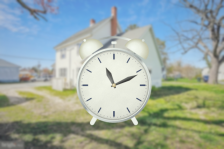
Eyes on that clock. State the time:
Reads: 11:11
